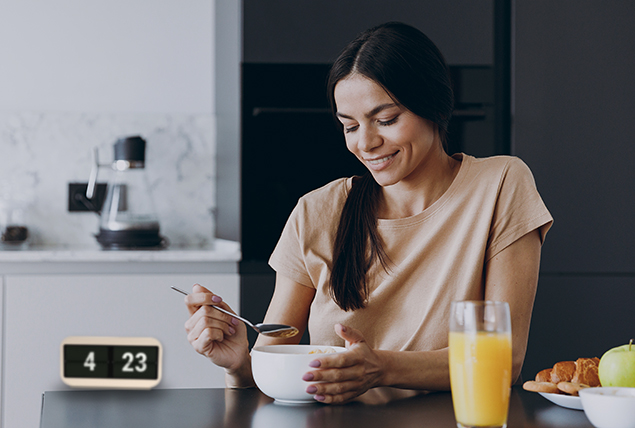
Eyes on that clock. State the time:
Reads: 4:23
